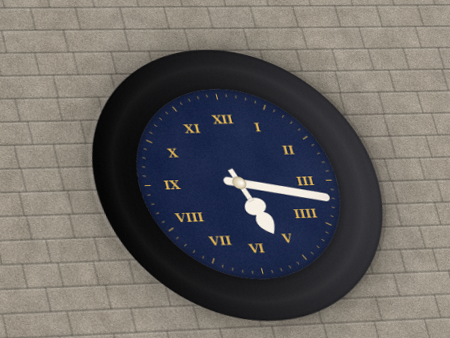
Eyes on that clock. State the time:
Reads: 5:17
